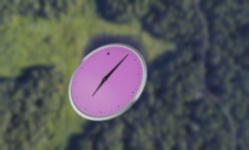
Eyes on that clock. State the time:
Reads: 7:07
